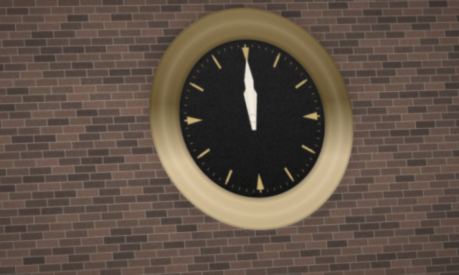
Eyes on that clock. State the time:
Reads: 12:00
